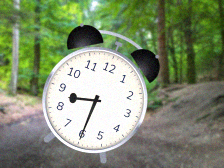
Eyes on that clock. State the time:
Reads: 8:30
